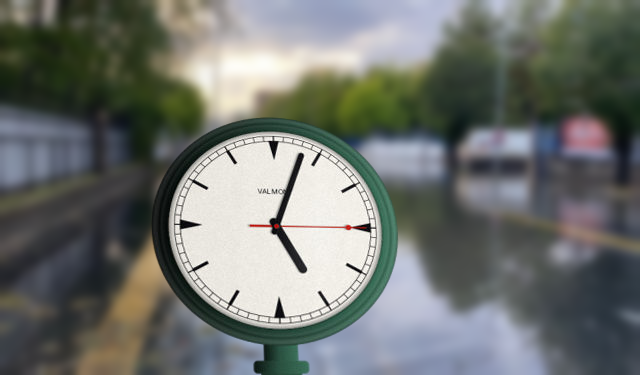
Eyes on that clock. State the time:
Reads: 5:03:15
